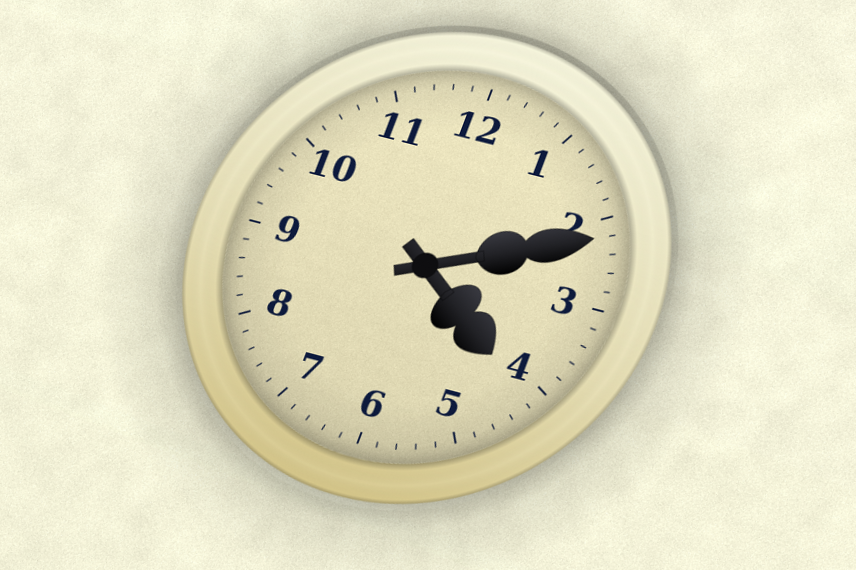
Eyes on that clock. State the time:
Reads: 4:11
